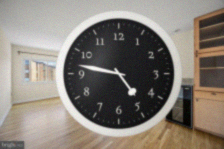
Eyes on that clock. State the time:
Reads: 4:47
